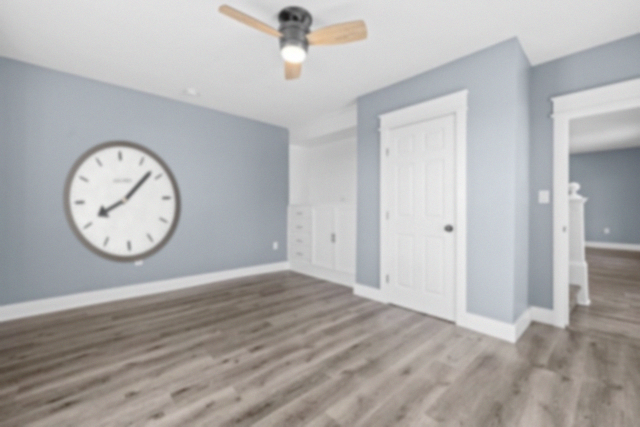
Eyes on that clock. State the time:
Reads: 8:08
